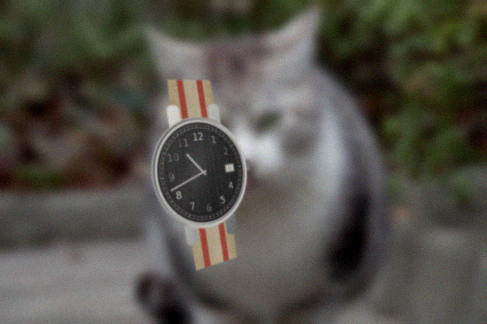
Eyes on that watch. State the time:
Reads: 10:42
